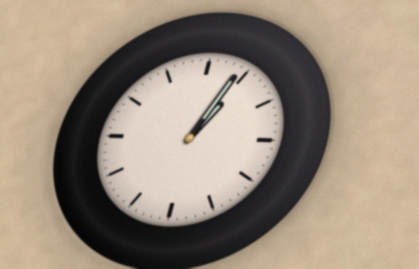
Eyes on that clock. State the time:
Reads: 1:04
